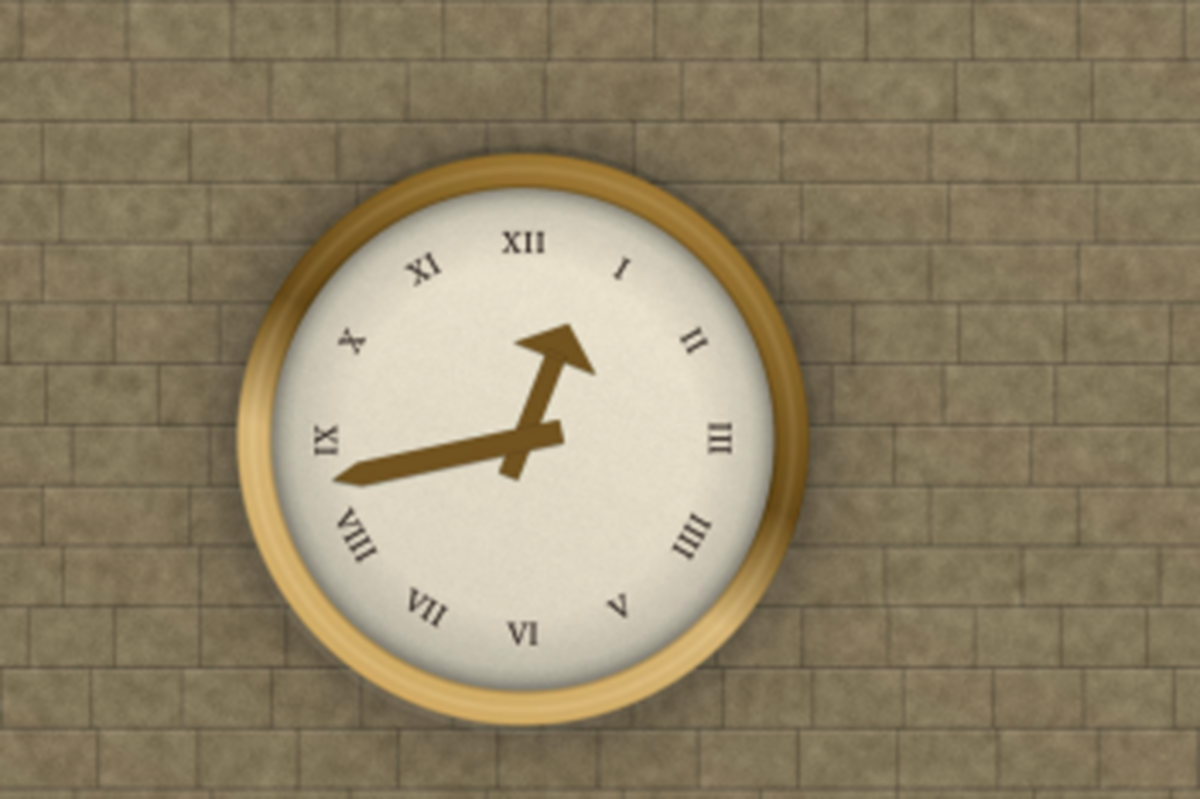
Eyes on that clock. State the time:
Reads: 12:43
